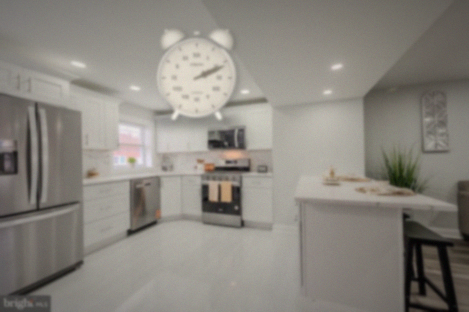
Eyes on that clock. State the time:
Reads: 2:11
